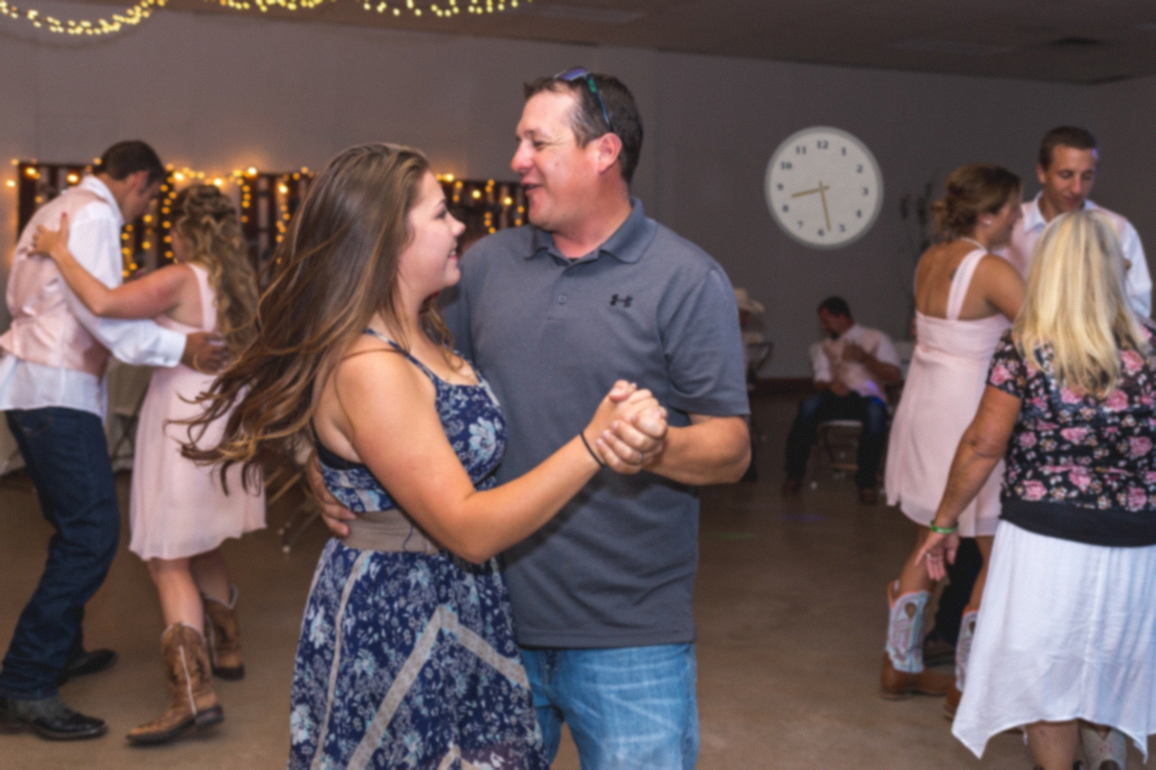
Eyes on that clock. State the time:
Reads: 8:28
